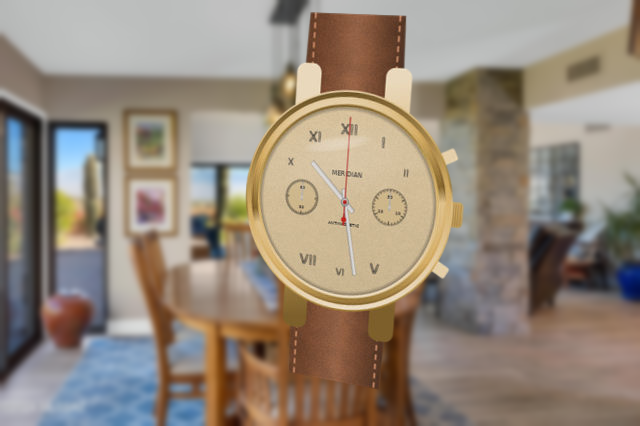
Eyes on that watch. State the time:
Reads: 10:28
